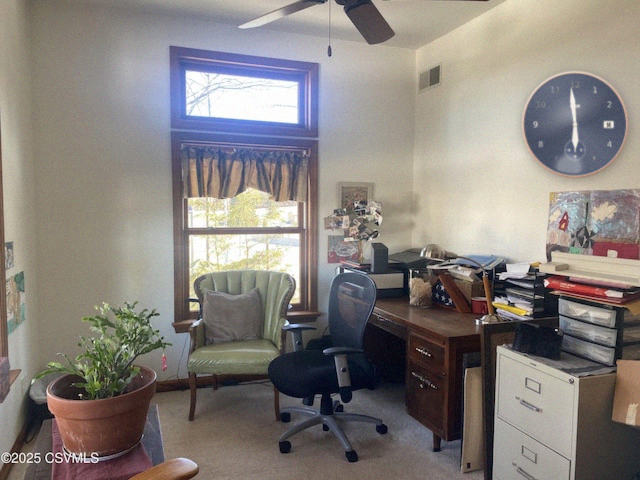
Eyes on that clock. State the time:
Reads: 5:59
